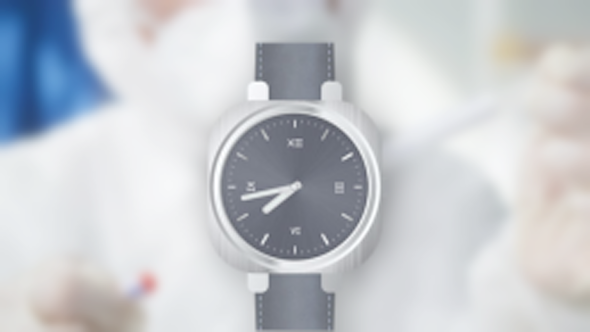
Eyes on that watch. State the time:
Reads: 7:43
